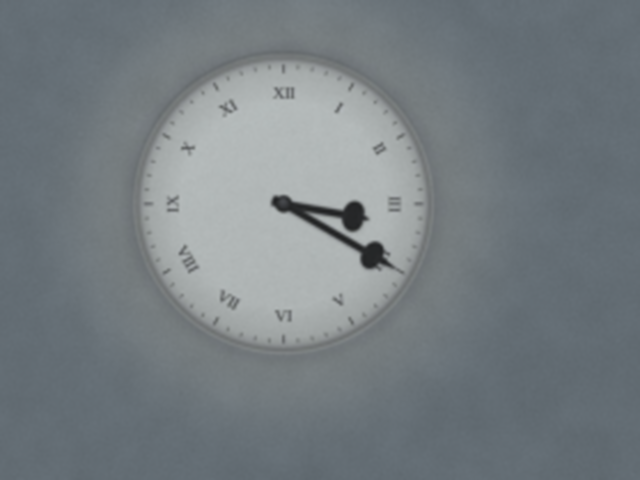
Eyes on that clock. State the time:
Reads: 3:20
